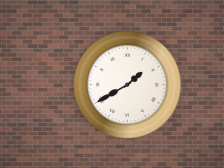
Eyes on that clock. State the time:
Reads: 1:40
